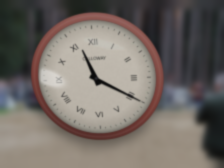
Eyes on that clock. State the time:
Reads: 11:20
